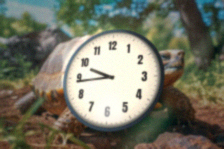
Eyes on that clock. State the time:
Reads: 9:44
